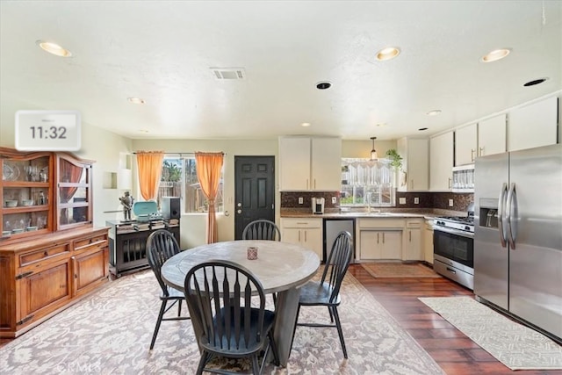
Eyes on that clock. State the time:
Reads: 11:32
